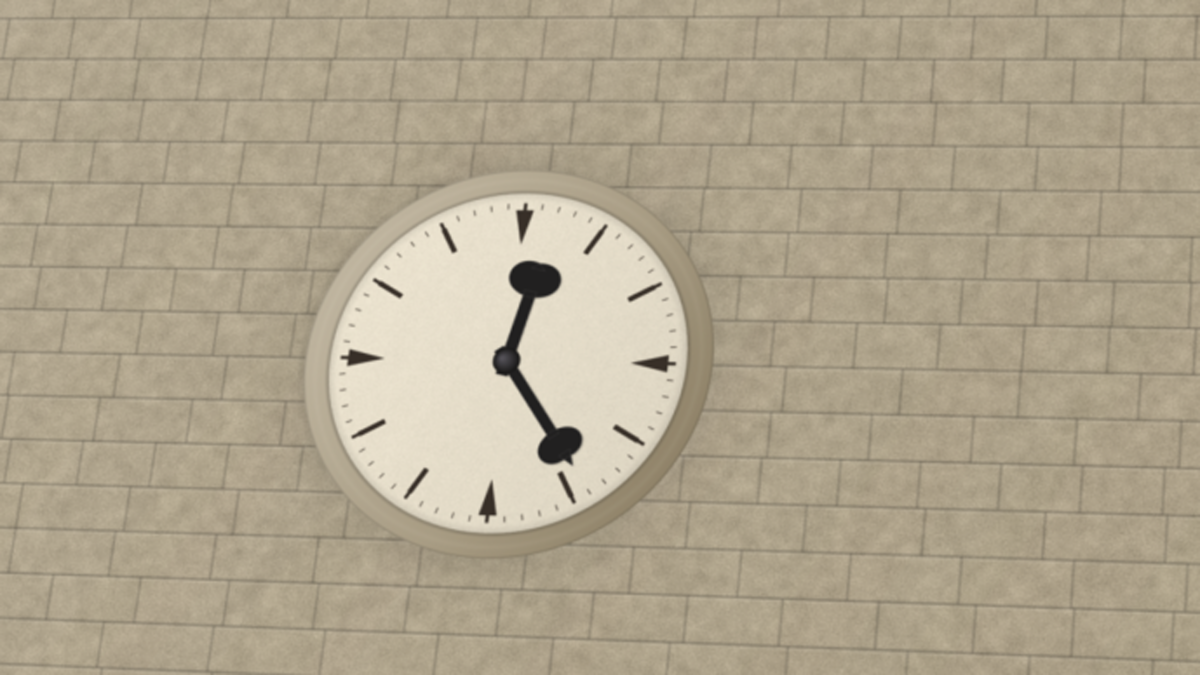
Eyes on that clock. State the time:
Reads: 12:24
